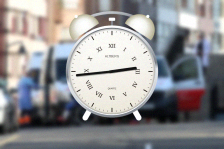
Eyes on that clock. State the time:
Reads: 2:44
